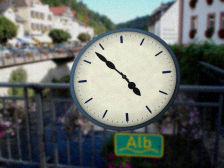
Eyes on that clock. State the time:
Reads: 4:53
